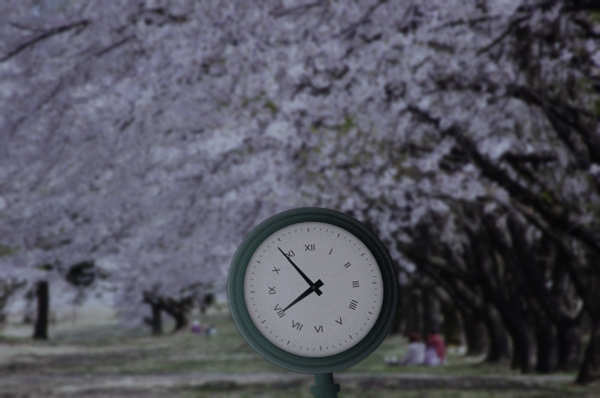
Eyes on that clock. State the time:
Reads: 7:54
